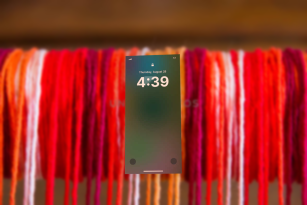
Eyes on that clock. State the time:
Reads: 4:39
